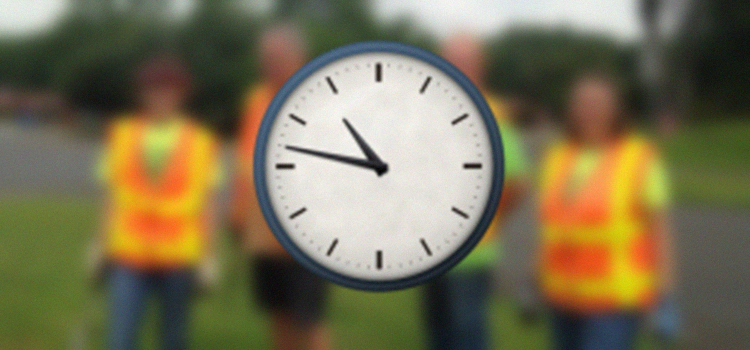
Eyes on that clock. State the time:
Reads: 10:47
